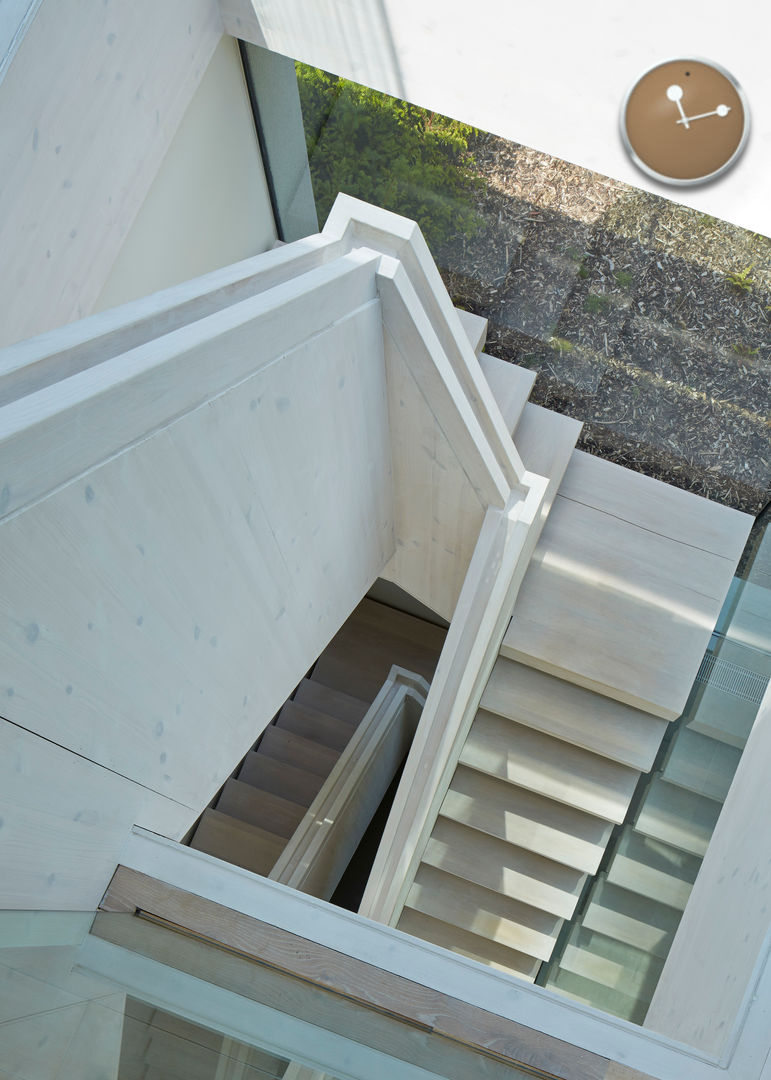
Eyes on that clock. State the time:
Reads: 11:12
